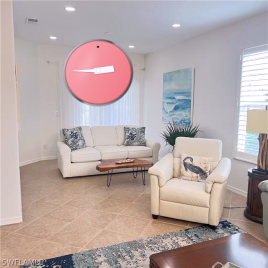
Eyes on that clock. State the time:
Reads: 2:45
